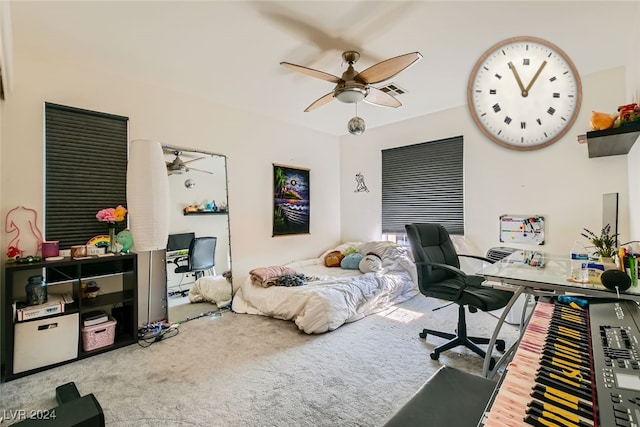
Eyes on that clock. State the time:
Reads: 11:05
